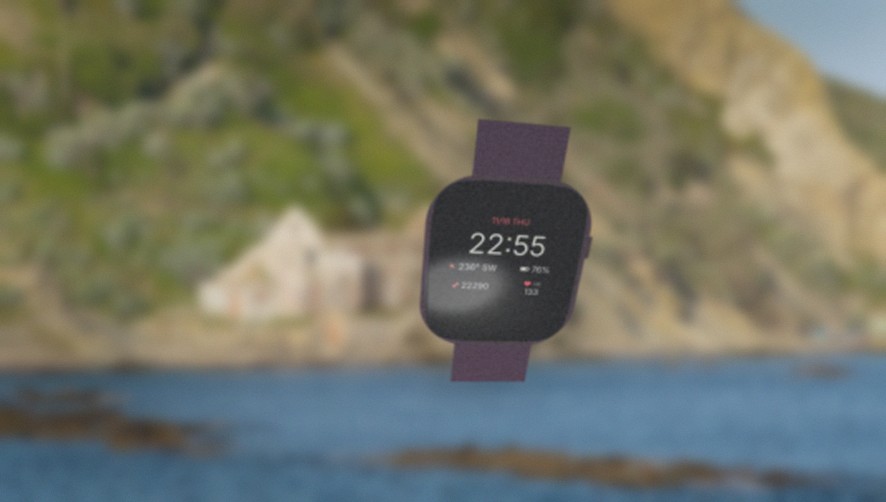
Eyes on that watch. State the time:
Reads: 22:55
